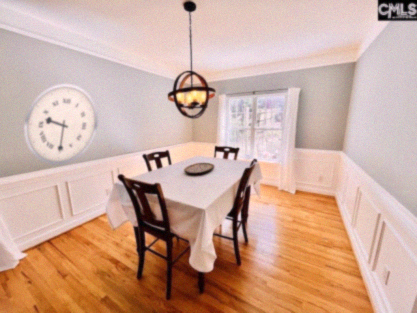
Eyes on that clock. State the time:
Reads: 9:30
